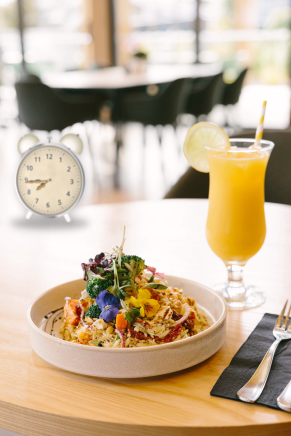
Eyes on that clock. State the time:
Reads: 7:44
